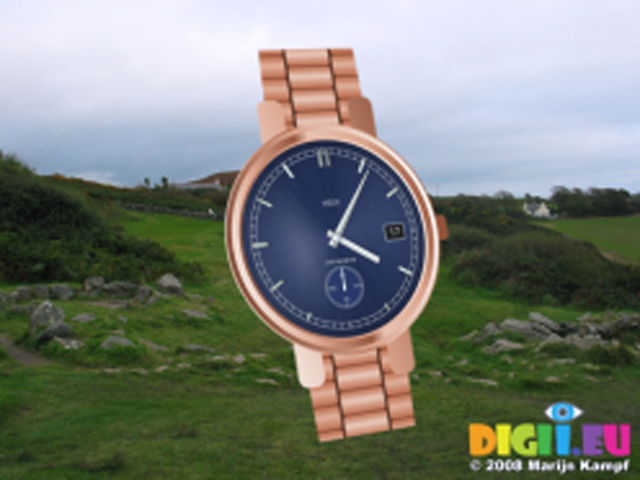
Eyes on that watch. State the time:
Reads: 4:06
